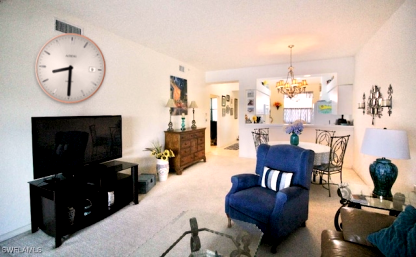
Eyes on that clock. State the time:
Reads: 8:30
